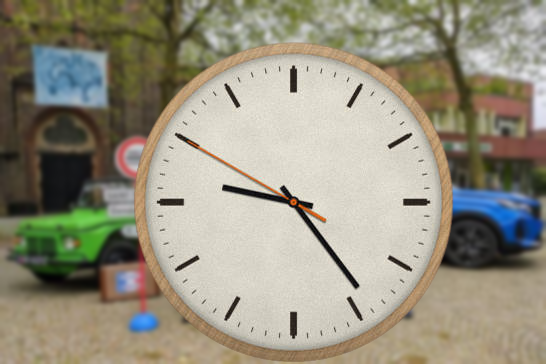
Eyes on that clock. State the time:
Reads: 9:23:50
